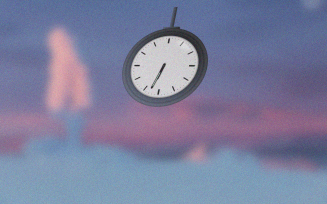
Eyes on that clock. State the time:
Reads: 6:33
